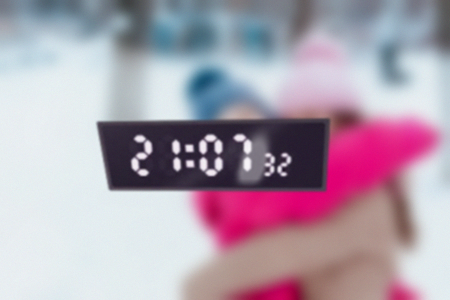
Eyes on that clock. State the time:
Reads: 21:07:32
